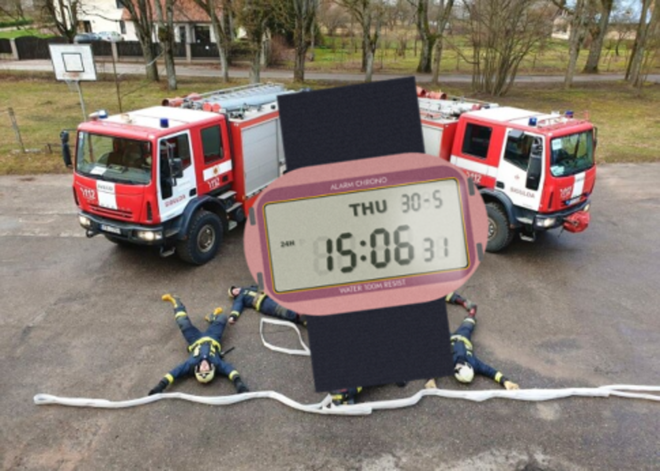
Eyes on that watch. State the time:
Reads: 15:06:31
